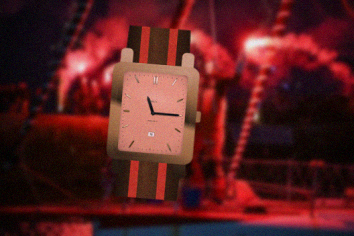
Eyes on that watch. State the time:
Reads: 11:15
